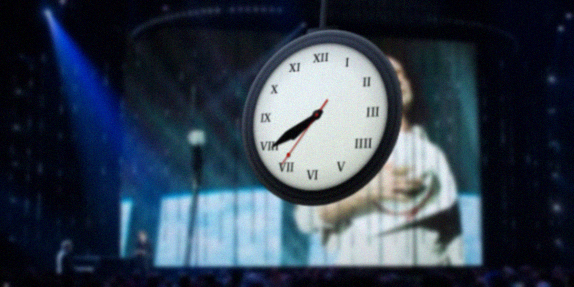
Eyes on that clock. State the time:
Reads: 7:39:36
